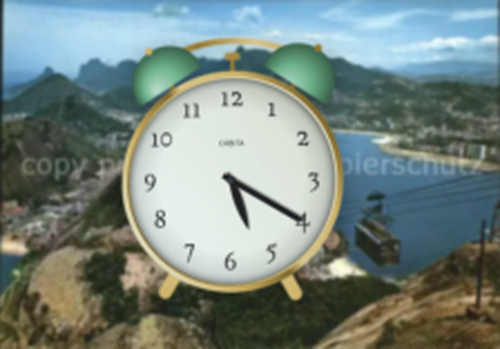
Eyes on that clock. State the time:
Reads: 5:20
